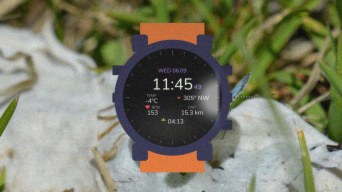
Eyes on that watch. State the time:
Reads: 11:45
